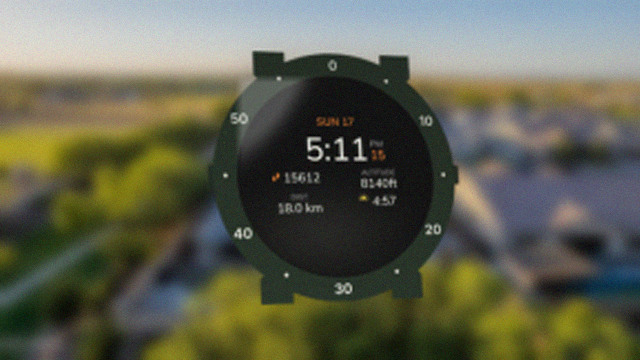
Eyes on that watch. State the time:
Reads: 5:11
